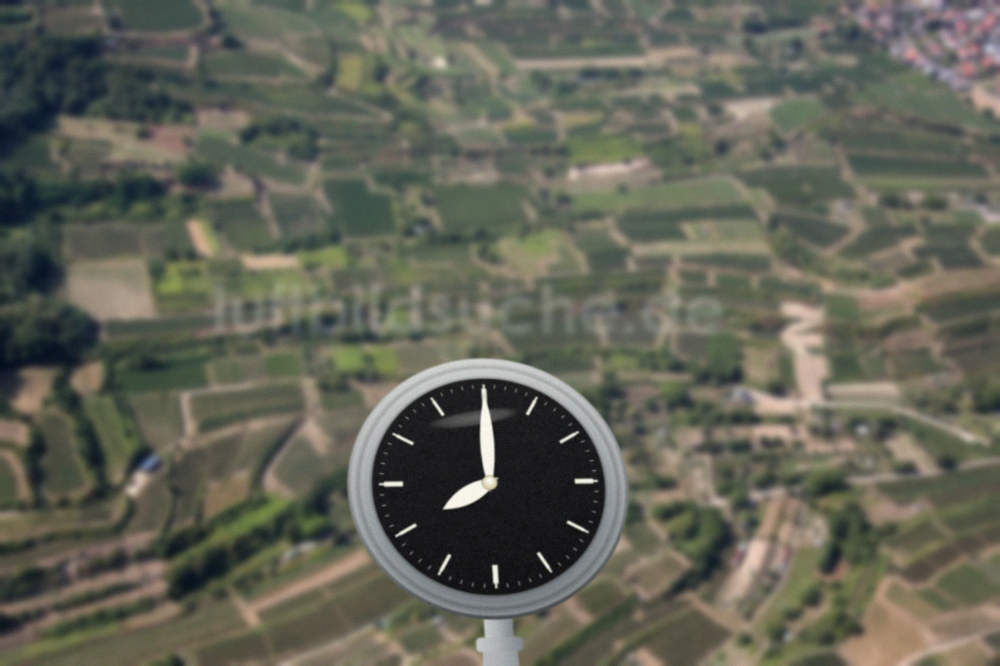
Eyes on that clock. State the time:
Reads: 8:00
